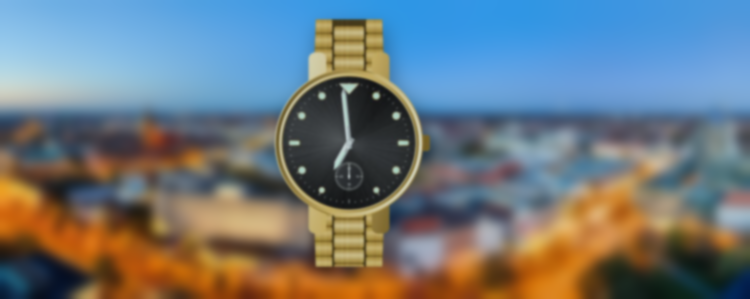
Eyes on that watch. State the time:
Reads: 6:59
